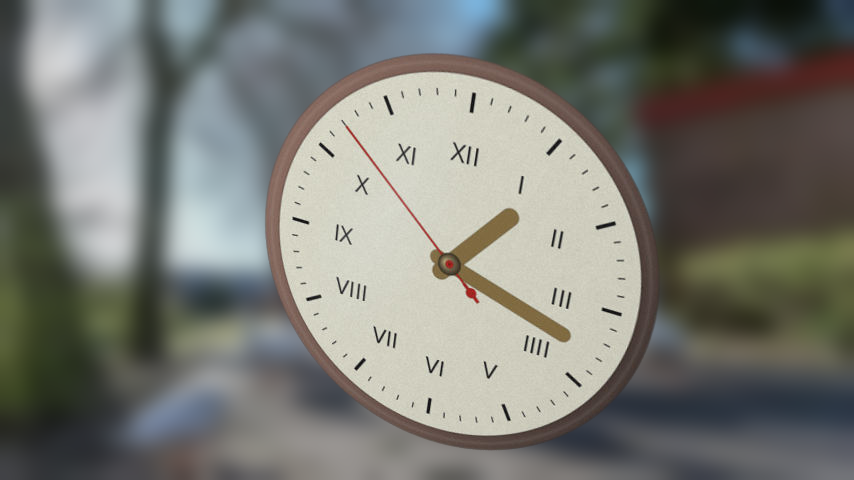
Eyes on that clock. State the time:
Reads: 1:17:52
